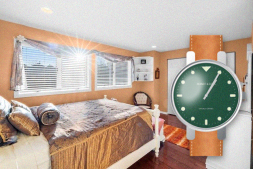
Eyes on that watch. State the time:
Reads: 1:05
